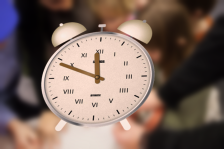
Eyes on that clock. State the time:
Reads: 11:49
